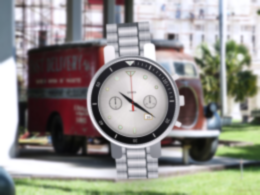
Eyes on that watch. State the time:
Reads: 10:21
